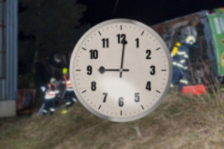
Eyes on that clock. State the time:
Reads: 9:01
